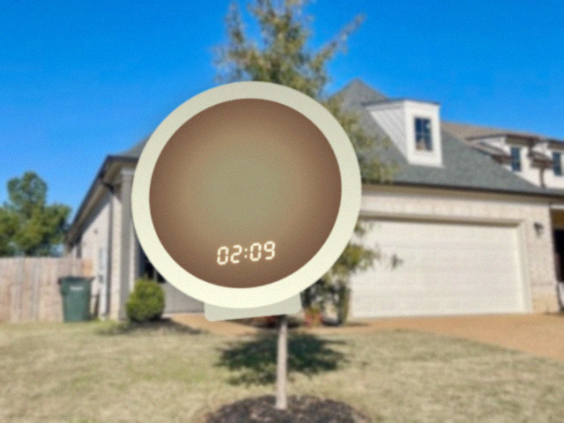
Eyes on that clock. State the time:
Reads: 2:09
